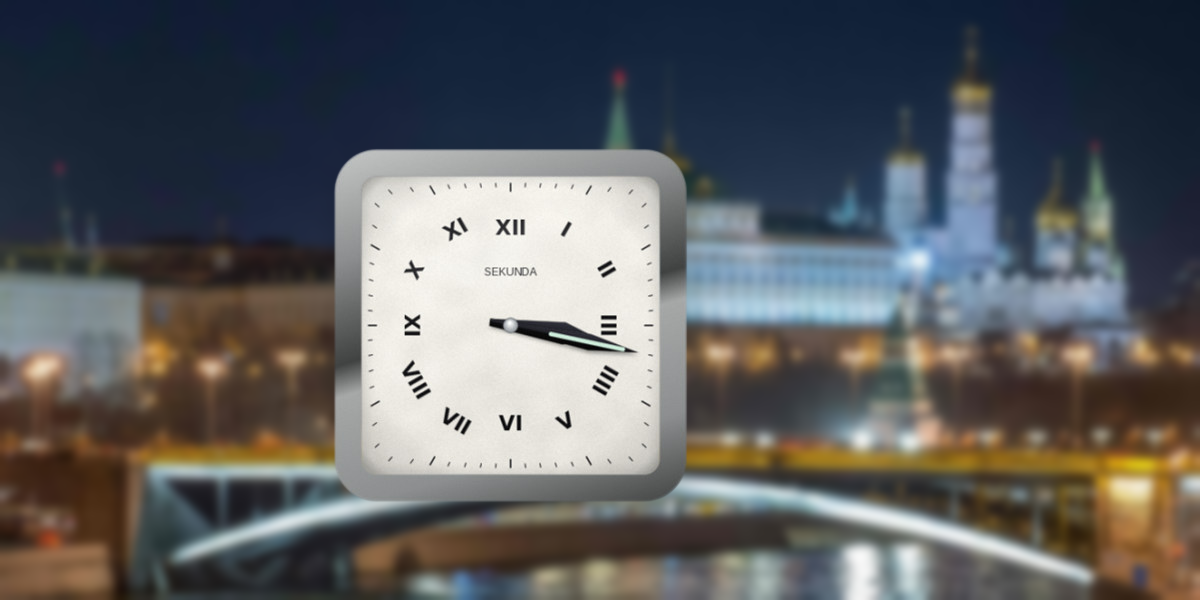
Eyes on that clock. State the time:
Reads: 3:17
